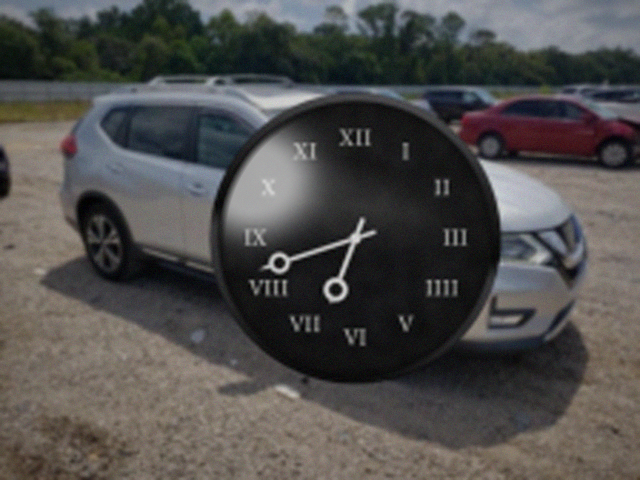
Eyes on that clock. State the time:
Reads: 6:42
